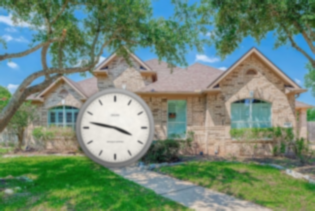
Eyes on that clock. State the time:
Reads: 3:47
